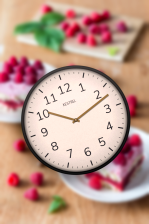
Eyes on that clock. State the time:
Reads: 10:12
